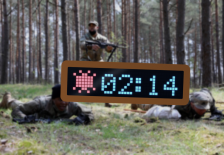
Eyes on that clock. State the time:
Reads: 2:14
